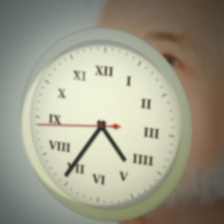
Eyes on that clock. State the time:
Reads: 4:35:44
